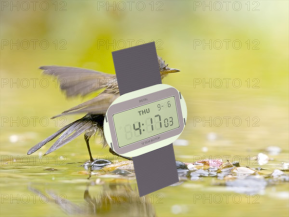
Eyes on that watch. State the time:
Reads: 4:17:03
